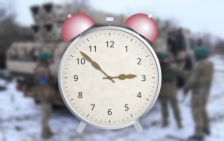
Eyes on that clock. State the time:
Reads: 2:52
